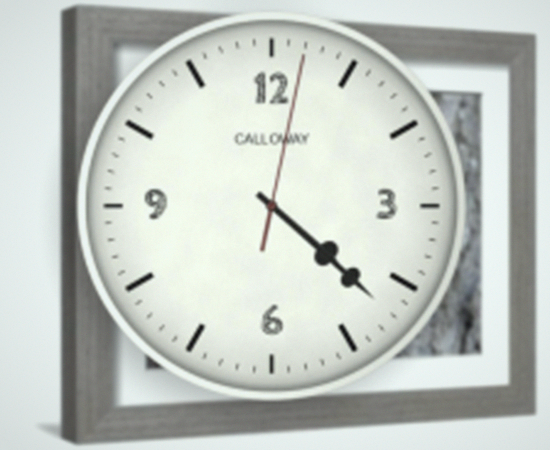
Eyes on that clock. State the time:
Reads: 4:22:02
